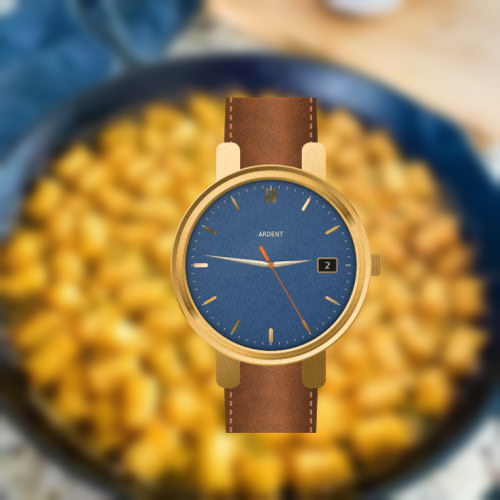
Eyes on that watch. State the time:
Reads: 2:46:25
